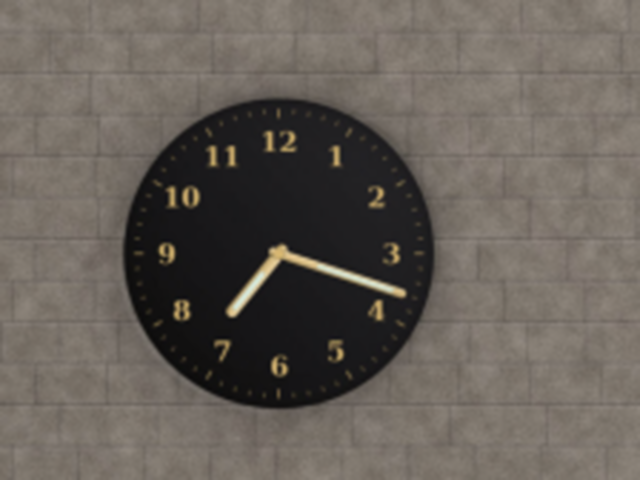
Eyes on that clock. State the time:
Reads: 7:18
